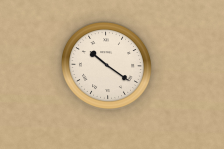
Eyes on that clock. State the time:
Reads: 10:21
